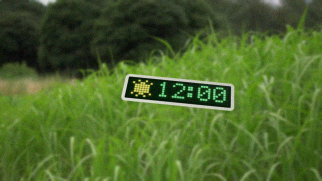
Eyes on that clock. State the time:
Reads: 12:00
